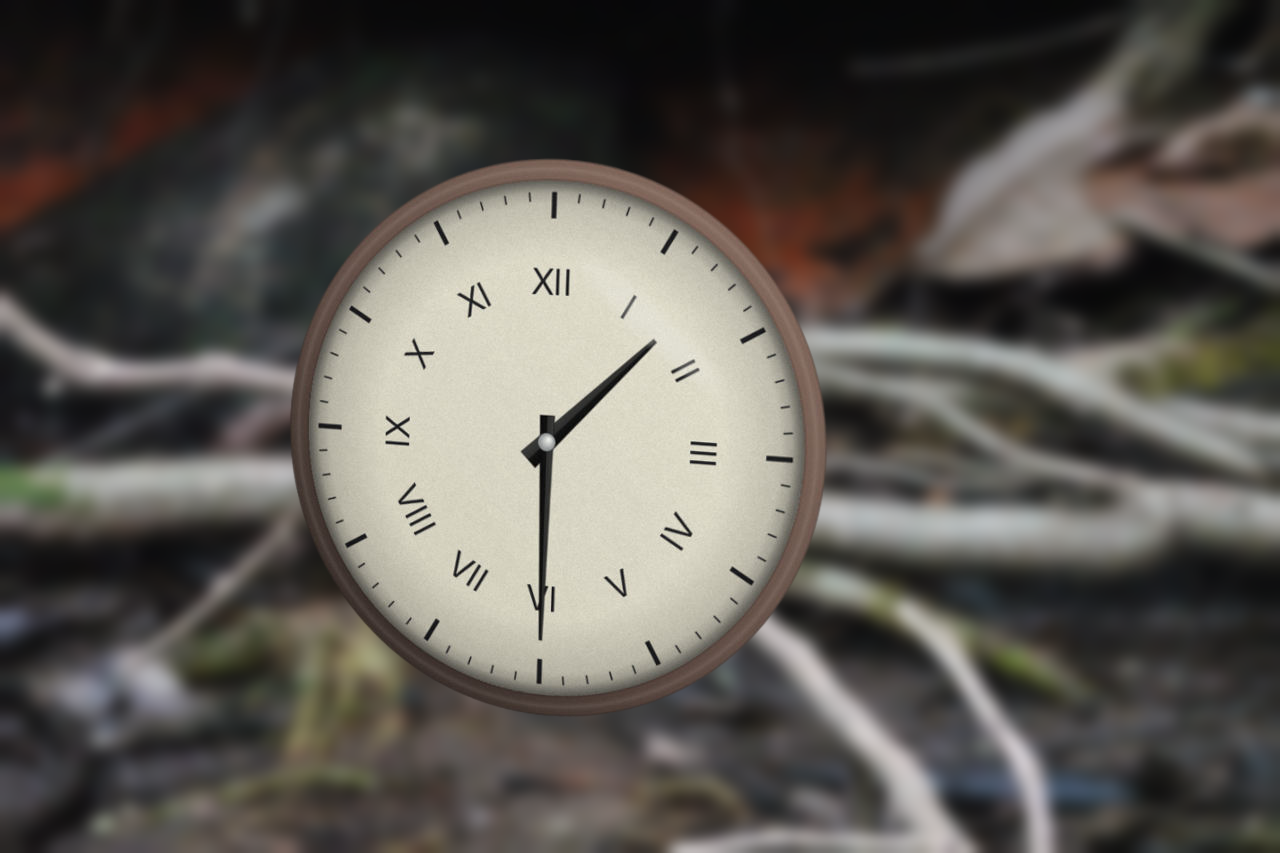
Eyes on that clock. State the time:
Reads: 1:30
